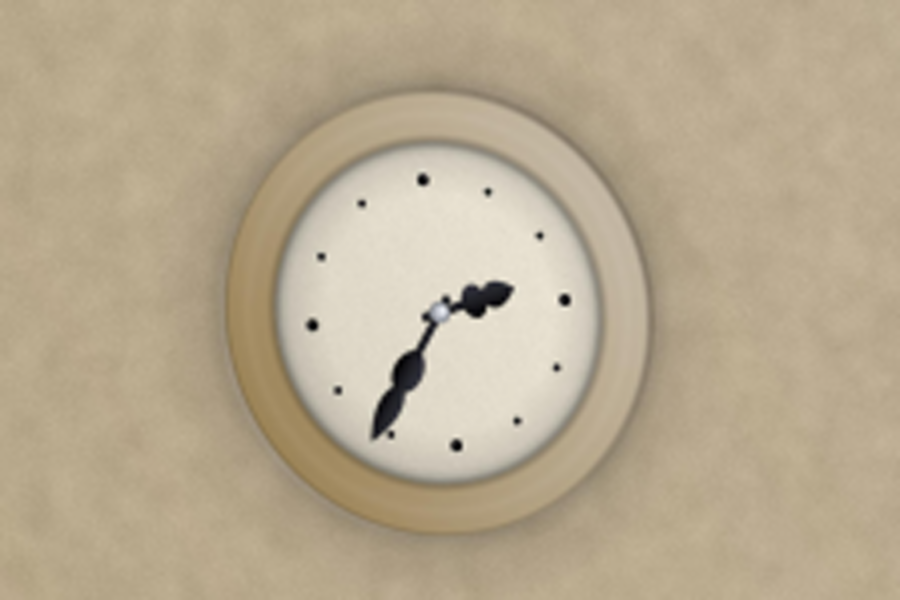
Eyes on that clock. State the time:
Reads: 2:36
